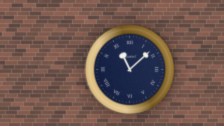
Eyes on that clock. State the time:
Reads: 11:08
